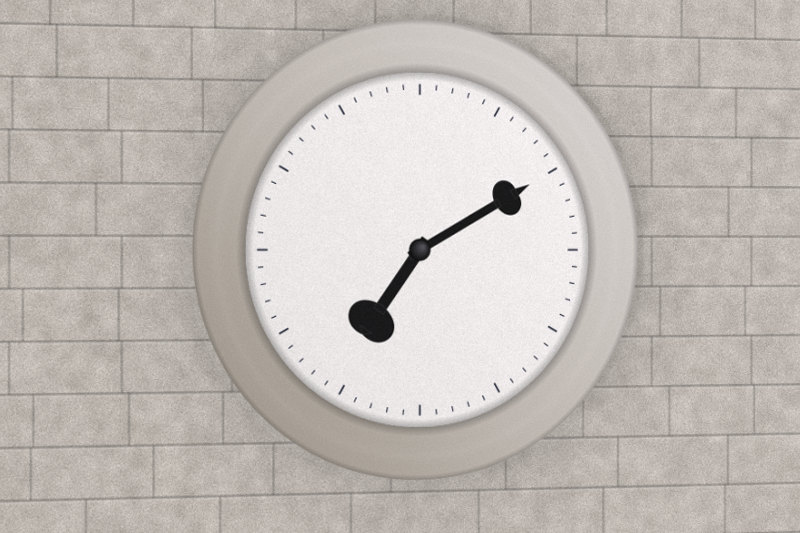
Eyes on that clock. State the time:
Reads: 7:10
